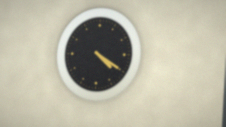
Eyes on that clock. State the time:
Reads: 4:20
